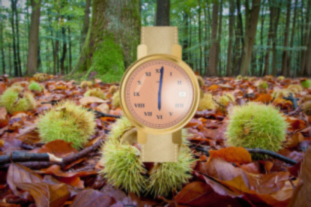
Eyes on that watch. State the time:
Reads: 6:01
